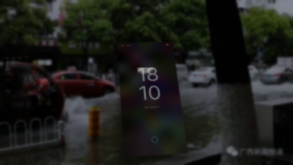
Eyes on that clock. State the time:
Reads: 18:10
